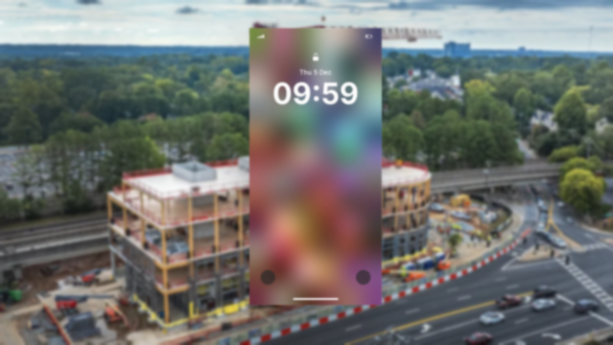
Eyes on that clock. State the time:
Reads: 9:59
